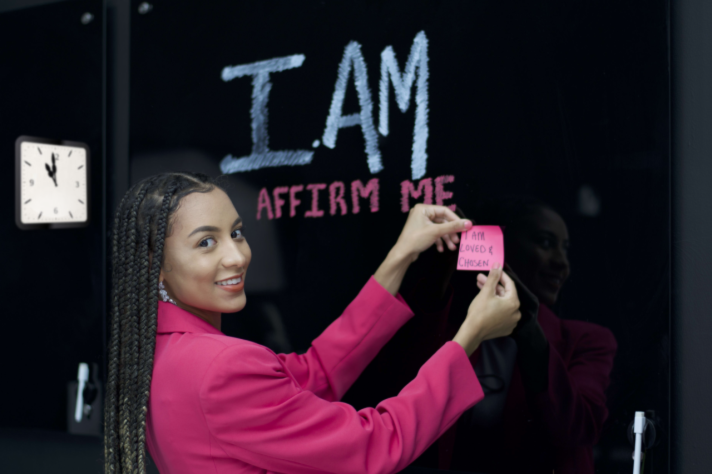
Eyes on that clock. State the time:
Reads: 10:59
